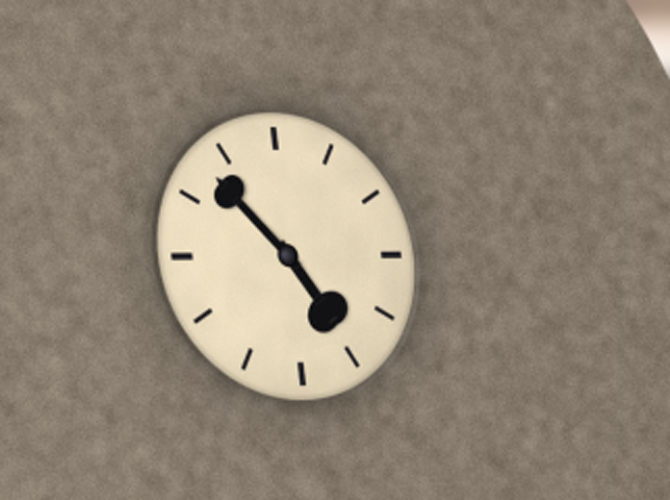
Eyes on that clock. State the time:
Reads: 4:53
